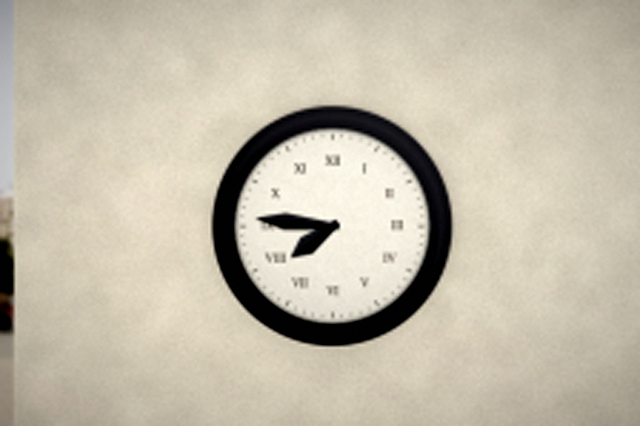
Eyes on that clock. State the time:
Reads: 7:46
